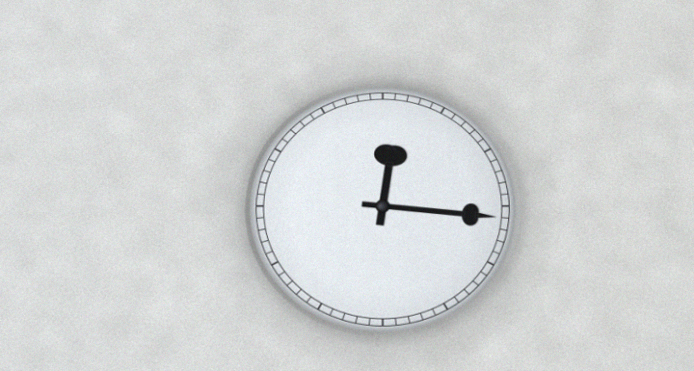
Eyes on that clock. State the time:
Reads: 12:16
